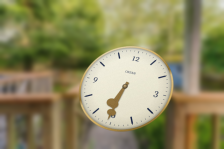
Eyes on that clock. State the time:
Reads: 6:31
